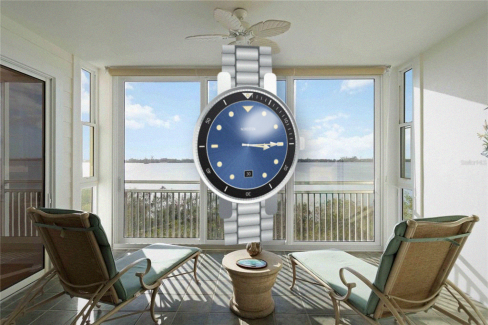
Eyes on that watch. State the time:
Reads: 3:15
